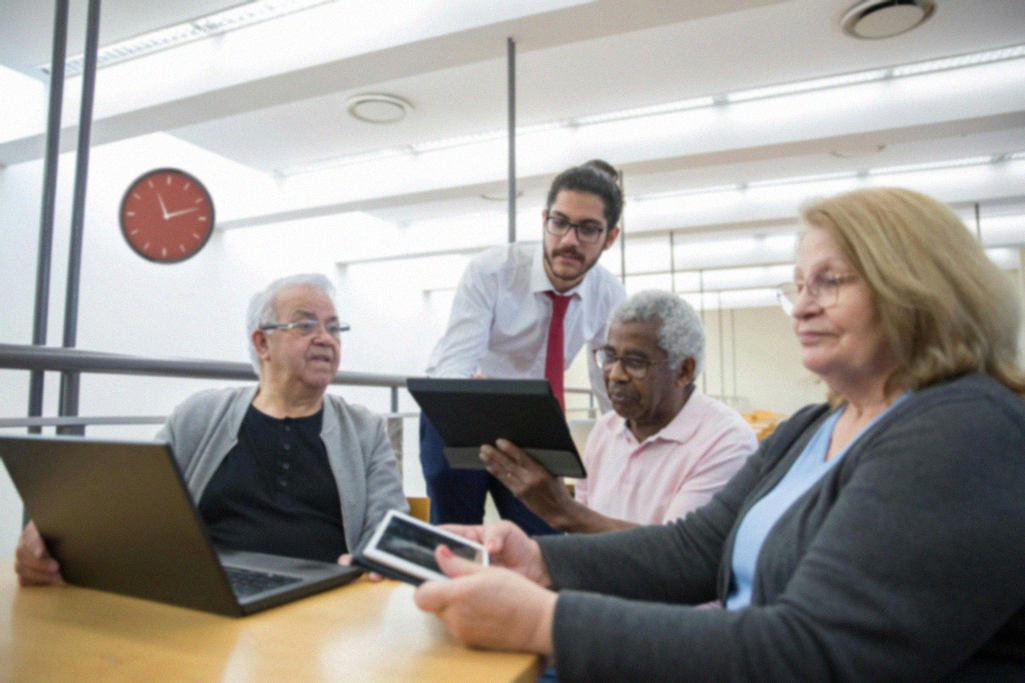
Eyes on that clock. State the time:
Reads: 11:12
